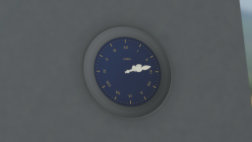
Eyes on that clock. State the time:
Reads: 2:13
